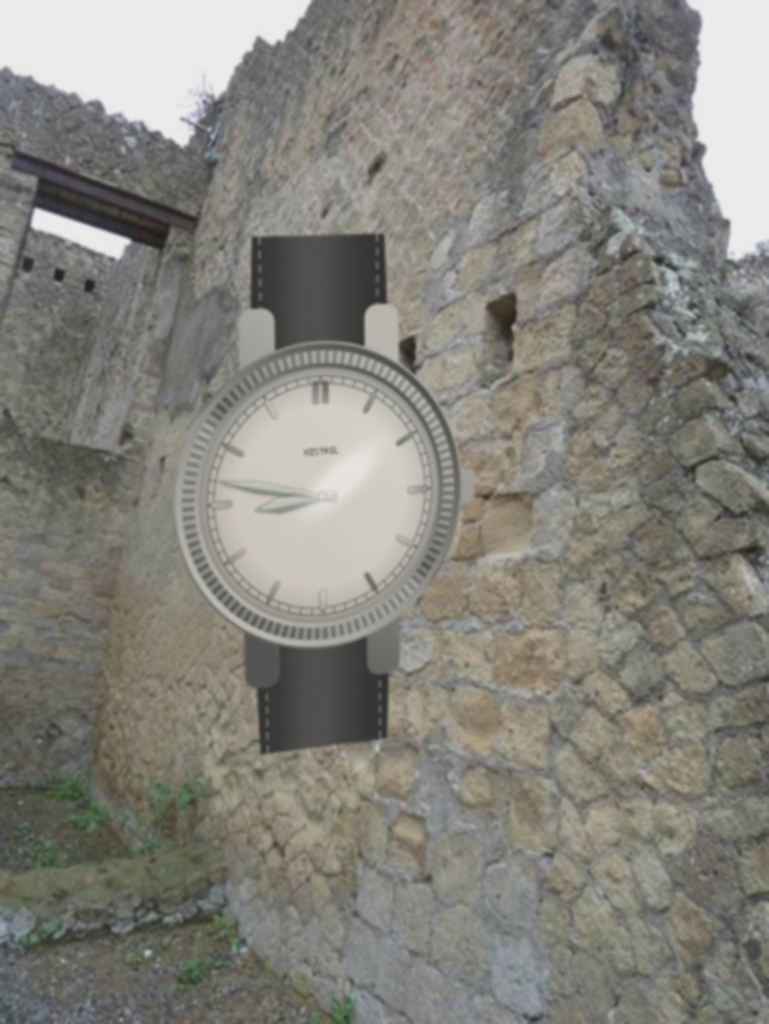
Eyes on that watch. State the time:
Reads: 8:47
